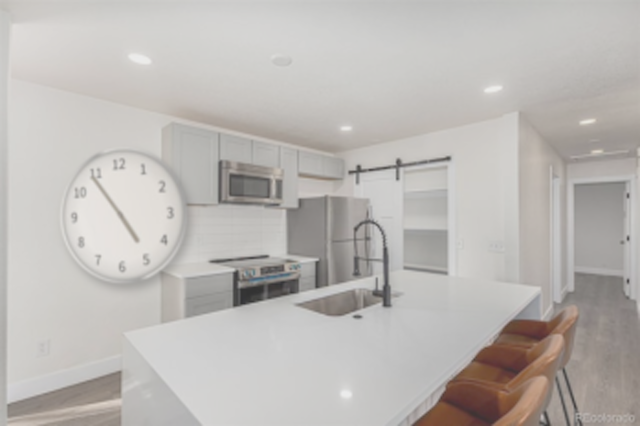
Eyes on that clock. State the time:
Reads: 4:54
